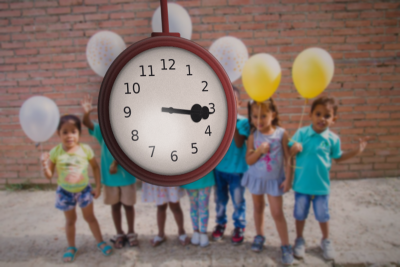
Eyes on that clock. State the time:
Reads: 3:16
